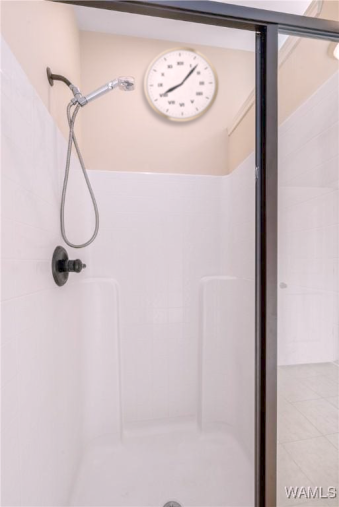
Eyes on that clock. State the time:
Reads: 8:07
